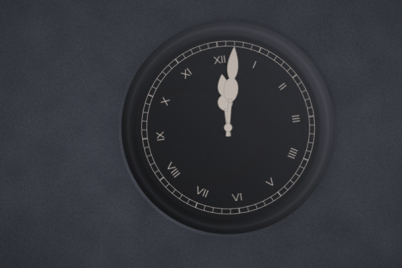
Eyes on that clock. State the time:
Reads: 12:02
